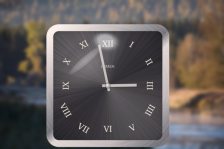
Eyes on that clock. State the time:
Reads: 2:58
